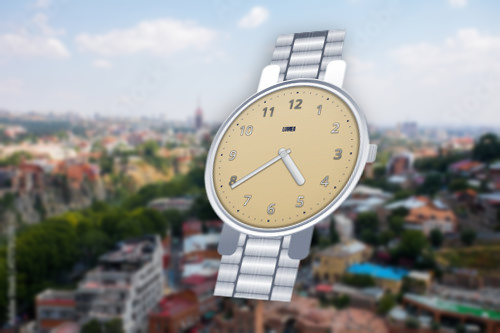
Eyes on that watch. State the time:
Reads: 4:39
